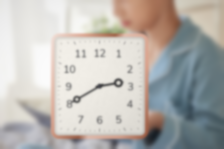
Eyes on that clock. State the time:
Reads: 2:40
